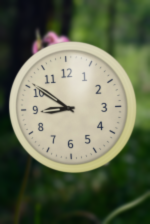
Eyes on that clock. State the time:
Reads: 8:51
